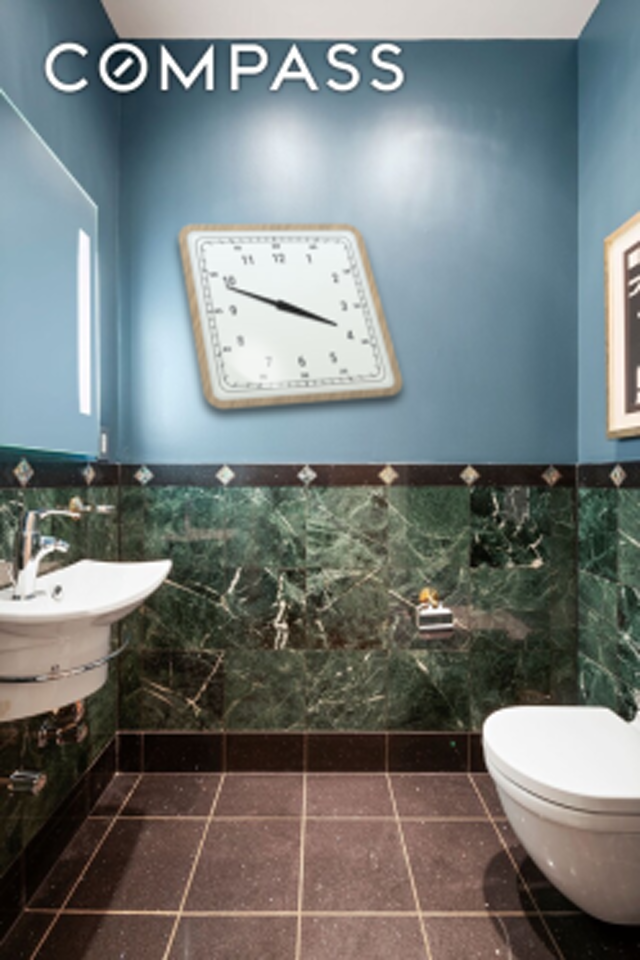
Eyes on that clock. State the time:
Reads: 3:49
